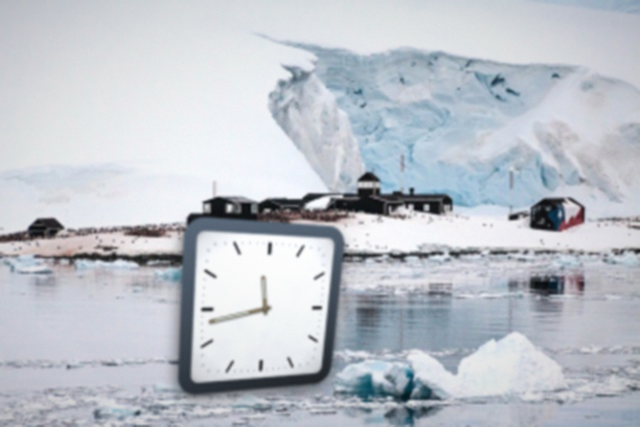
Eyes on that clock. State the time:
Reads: 11:43
